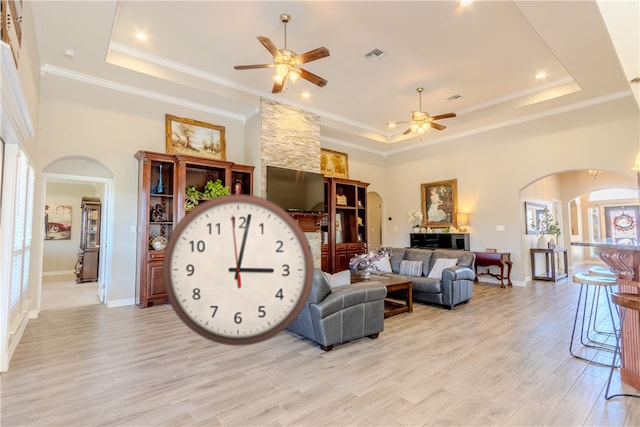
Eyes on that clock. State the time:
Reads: 3:01:59
